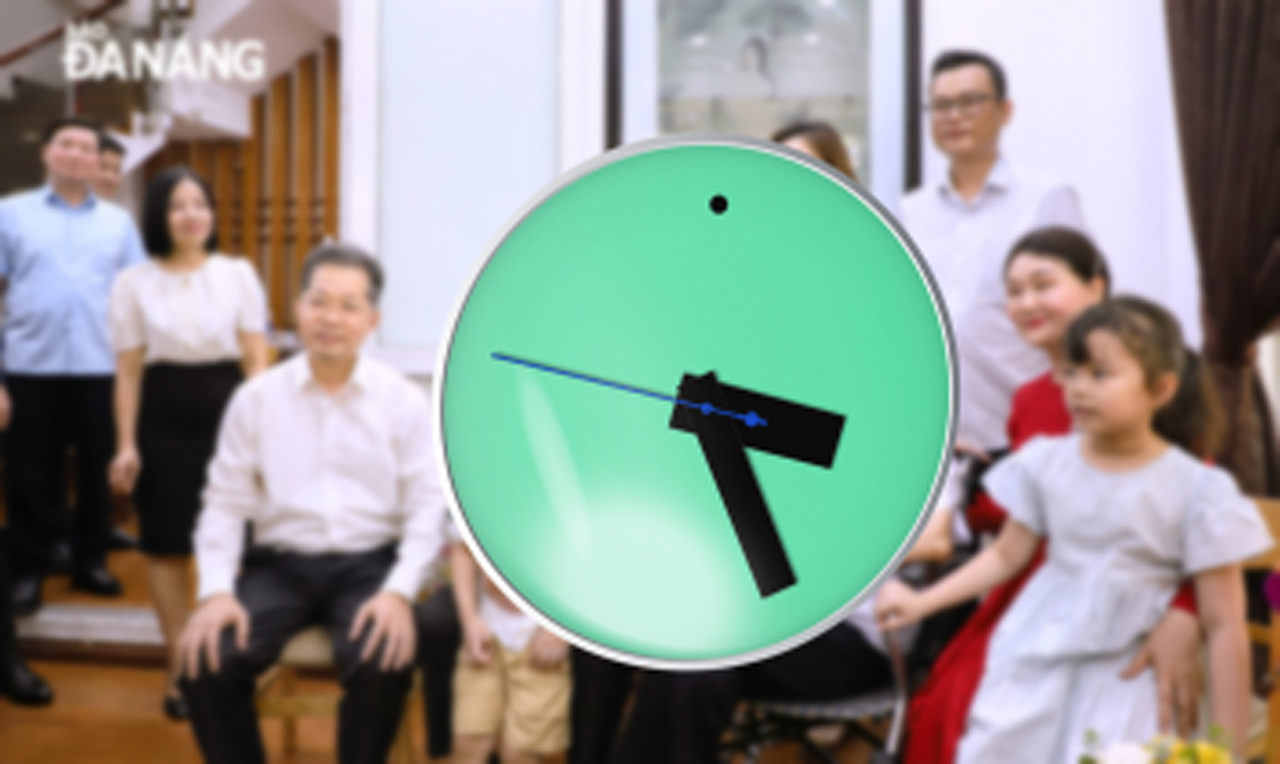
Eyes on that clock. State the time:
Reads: 3:25:47
